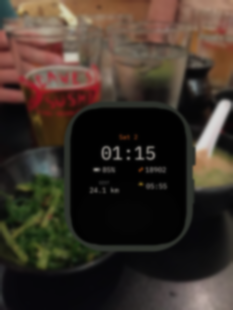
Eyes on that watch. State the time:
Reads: 1:15
